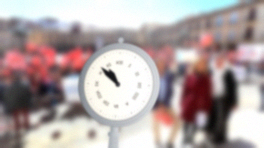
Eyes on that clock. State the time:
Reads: 10:52
